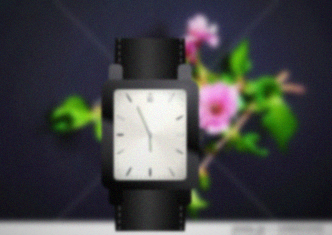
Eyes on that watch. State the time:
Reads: 5:56
